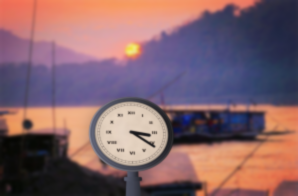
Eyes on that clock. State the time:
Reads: 3:21
